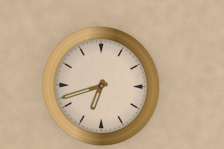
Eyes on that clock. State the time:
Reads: 6:42
